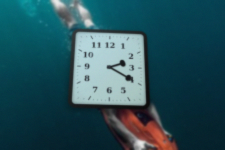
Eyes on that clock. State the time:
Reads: 2:20
